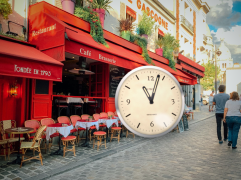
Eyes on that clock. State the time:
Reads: 11:03
